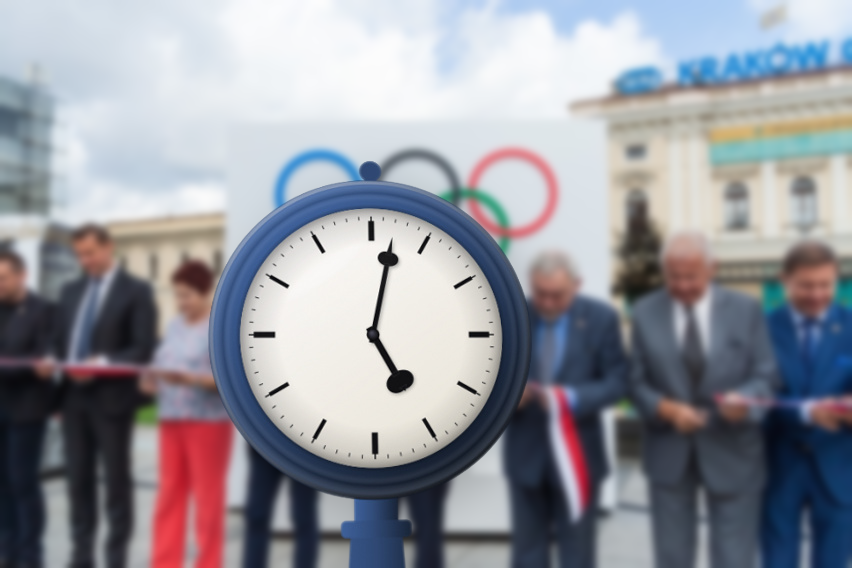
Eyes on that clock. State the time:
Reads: 5:02
